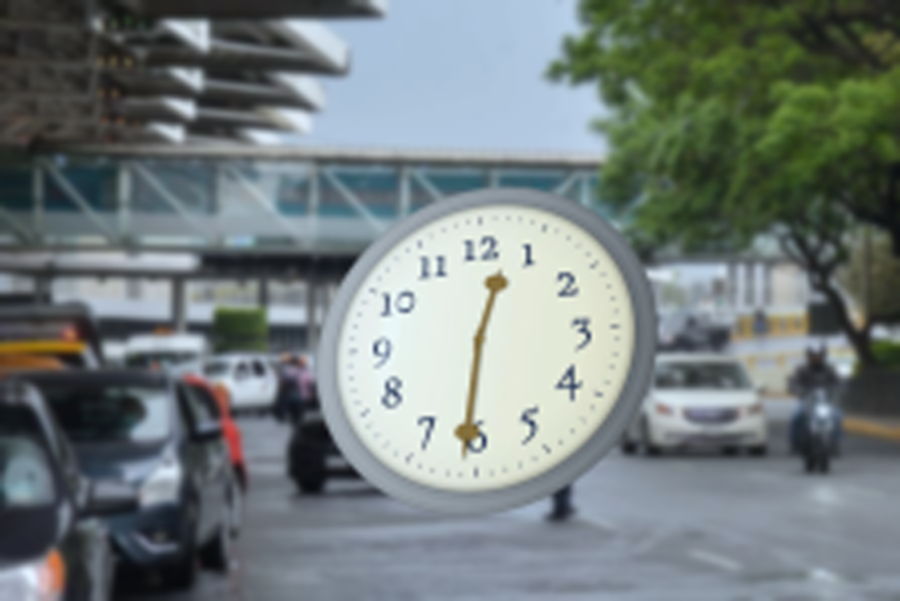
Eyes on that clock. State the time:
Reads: 12:31
